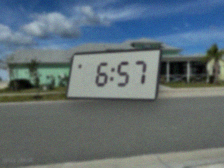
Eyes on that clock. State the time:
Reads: 6:57
